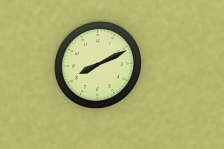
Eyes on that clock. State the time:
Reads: 8:11
